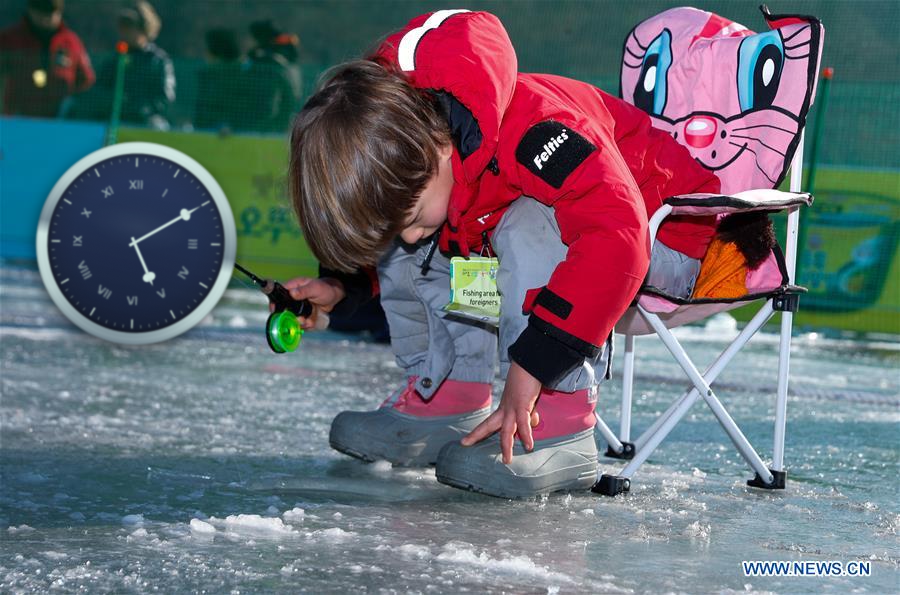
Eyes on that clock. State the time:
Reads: 5:10
